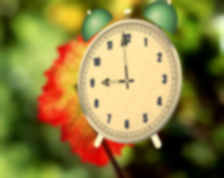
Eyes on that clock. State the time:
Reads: 8:59
